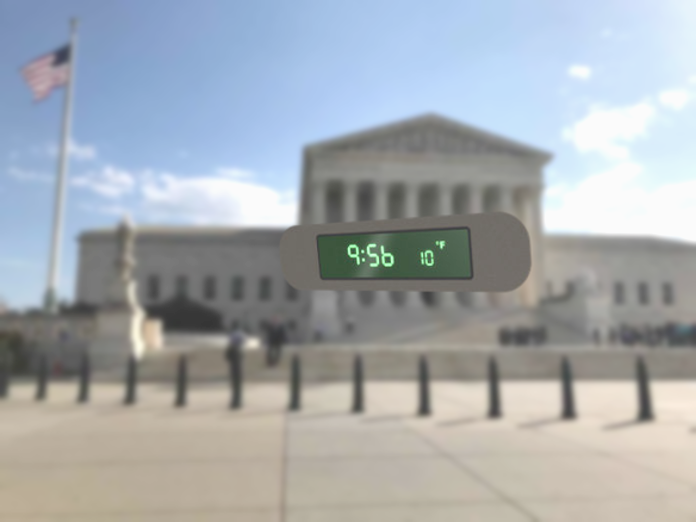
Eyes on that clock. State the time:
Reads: 9:56
